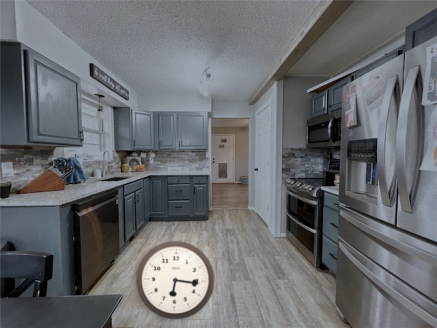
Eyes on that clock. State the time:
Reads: 6:16
